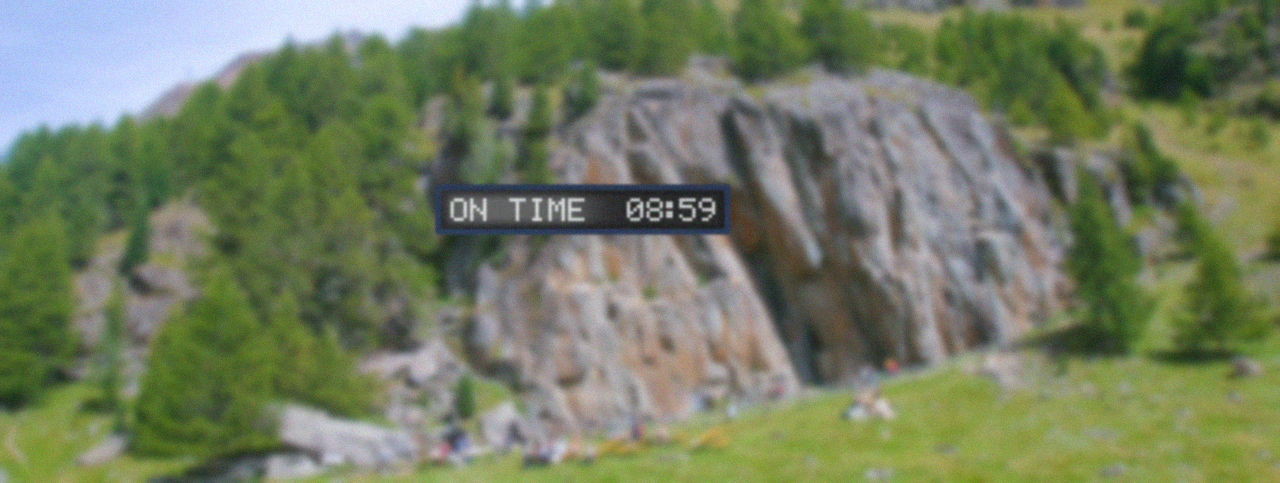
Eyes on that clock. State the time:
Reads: 8:59
